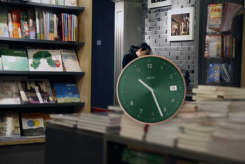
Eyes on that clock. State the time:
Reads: 10:27
